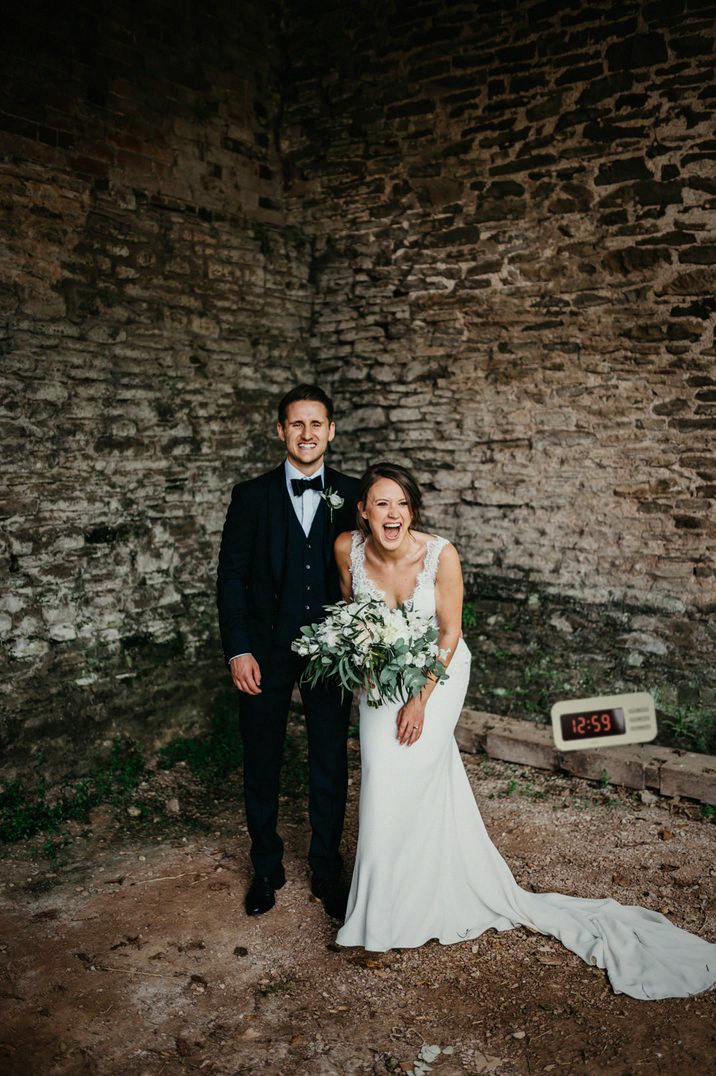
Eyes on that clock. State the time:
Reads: 12:59
